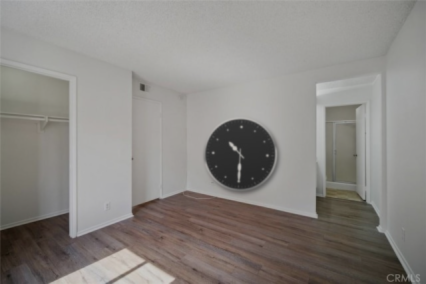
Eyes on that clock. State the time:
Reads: 10:30
